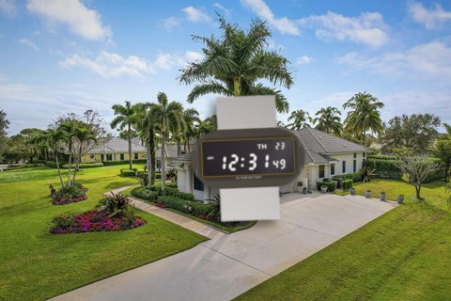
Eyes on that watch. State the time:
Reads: 12:31:49
